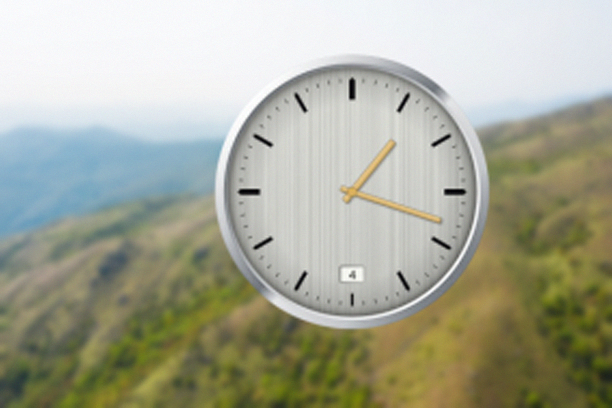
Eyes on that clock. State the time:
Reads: 1:18
